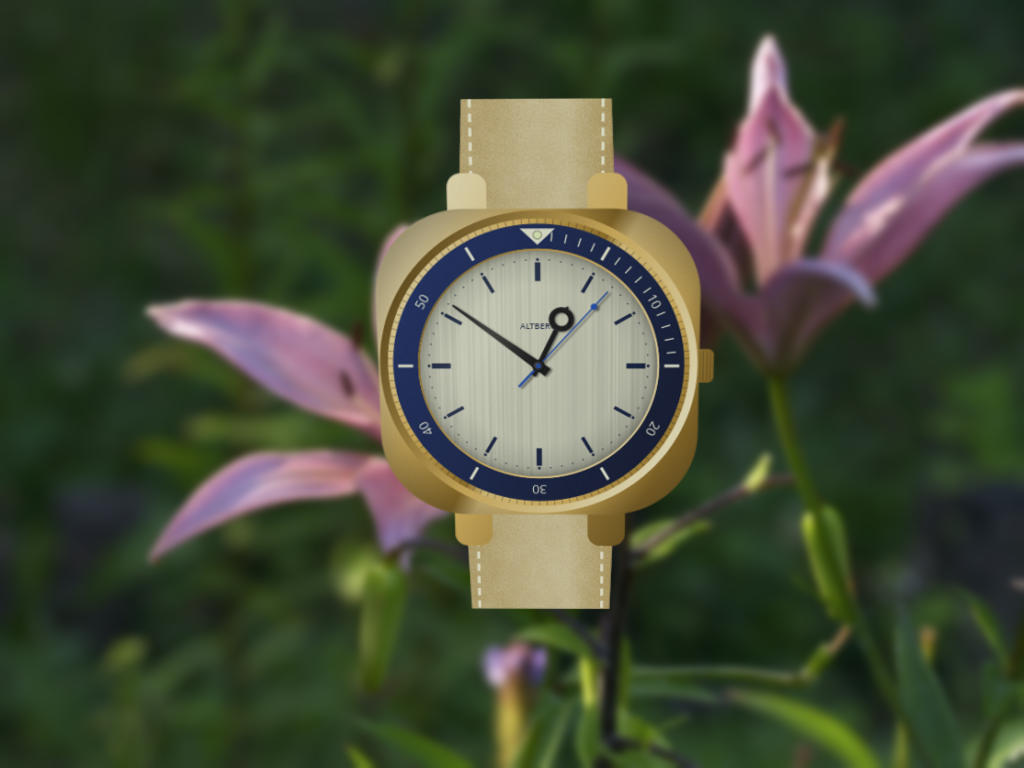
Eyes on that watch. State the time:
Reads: 12:51:07
